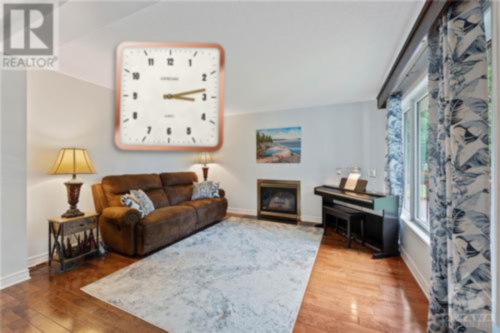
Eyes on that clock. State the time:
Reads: 3:13
